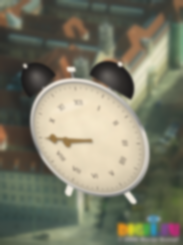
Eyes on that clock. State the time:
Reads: 8:45
